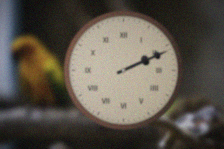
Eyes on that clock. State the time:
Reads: 2:11
